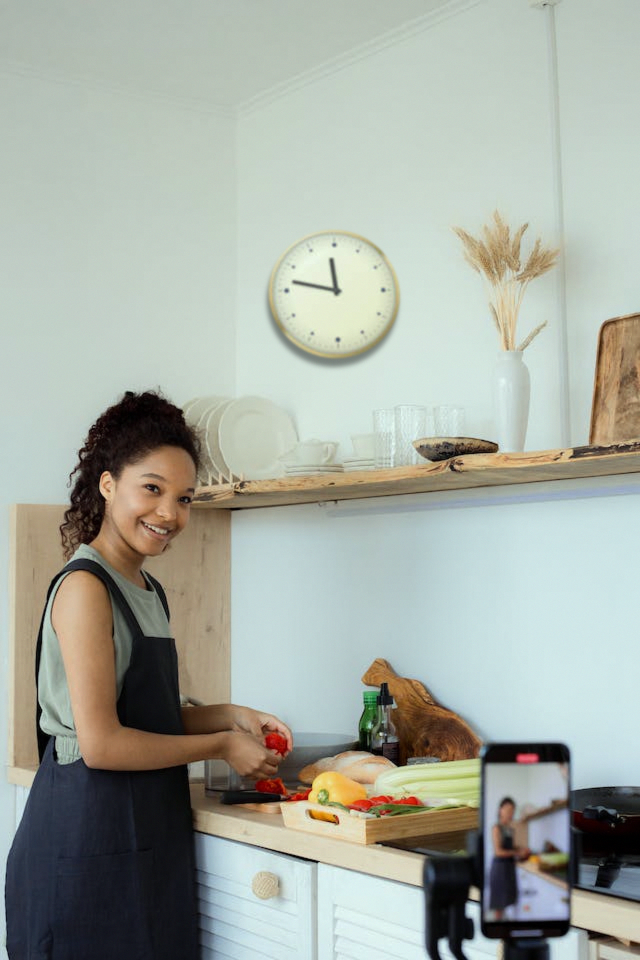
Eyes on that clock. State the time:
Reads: 11:47
